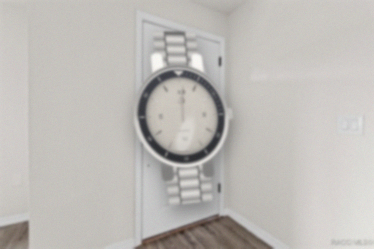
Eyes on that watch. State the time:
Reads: 12:01
